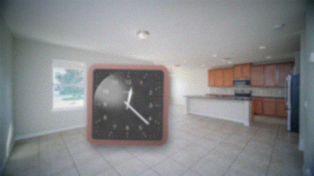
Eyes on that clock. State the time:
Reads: 12:22
